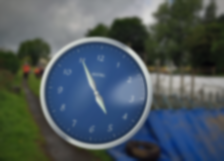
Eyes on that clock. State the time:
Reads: 4:55
